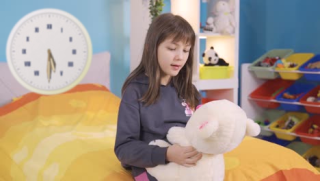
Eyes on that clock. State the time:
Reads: 5:30
